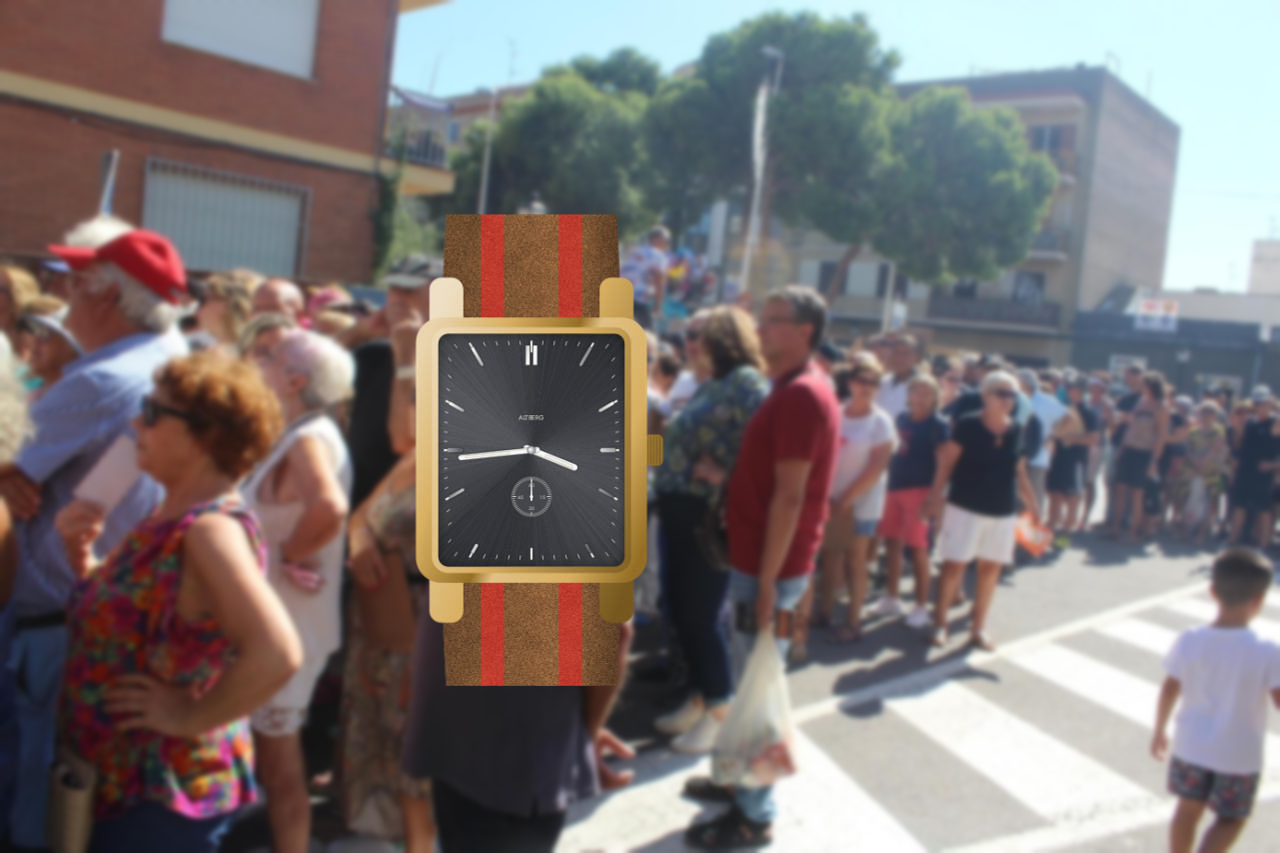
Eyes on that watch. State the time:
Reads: 3:44
